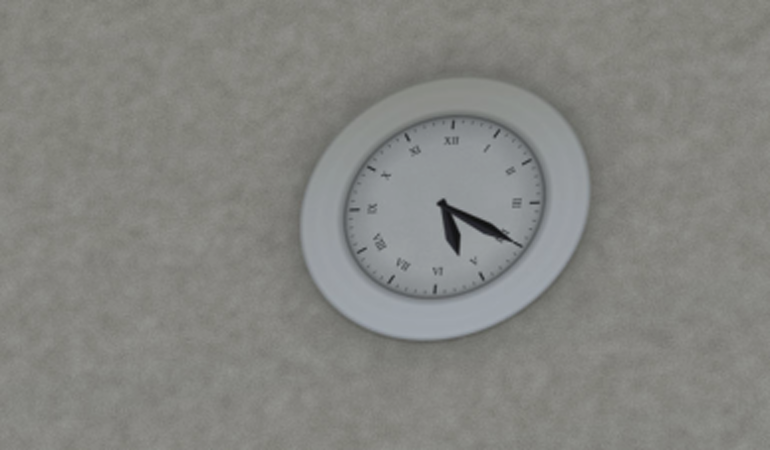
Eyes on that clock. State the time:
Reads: 5:20
